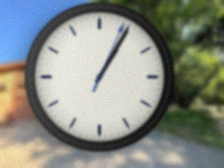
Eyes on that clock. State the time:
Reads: 1:05:04
